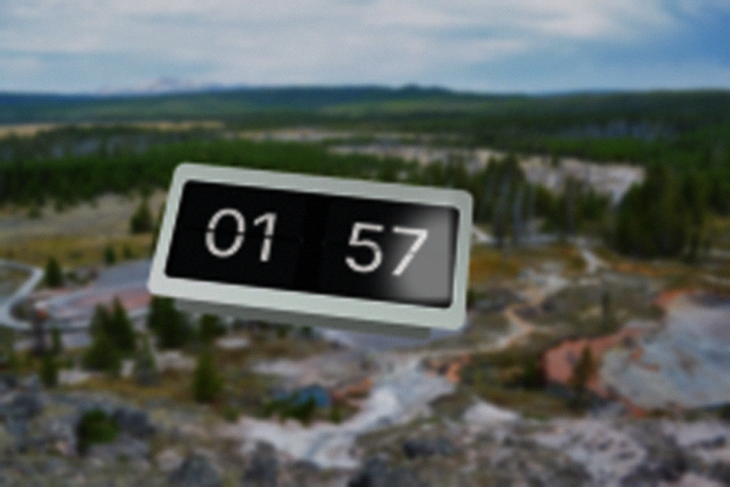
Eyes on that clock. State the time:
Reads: 1:57
